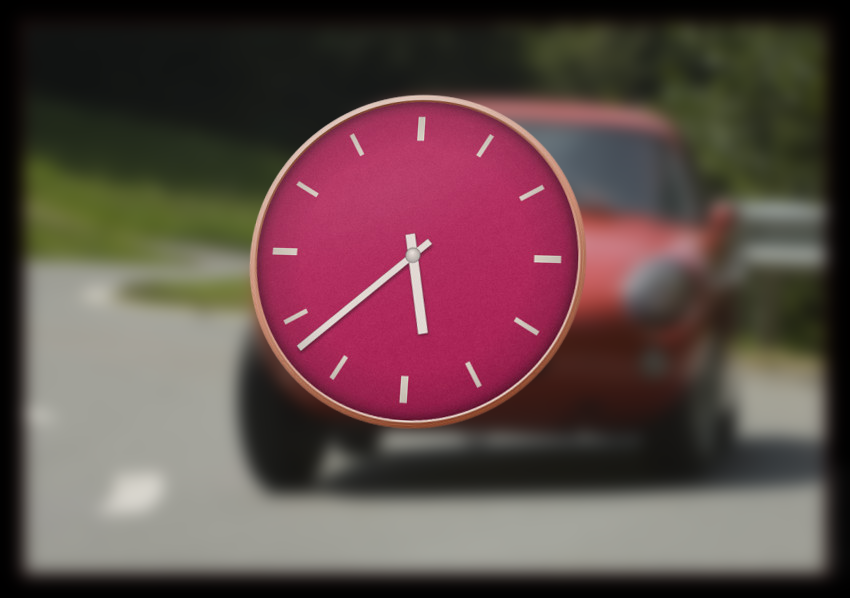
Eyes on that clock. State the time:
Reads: 5:38
